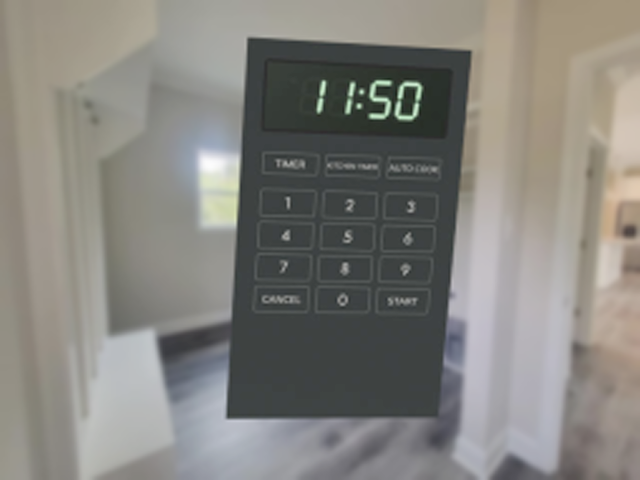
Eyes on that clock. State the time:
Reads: 11:50
